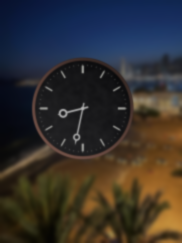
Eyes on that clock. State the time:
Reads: 8:32
